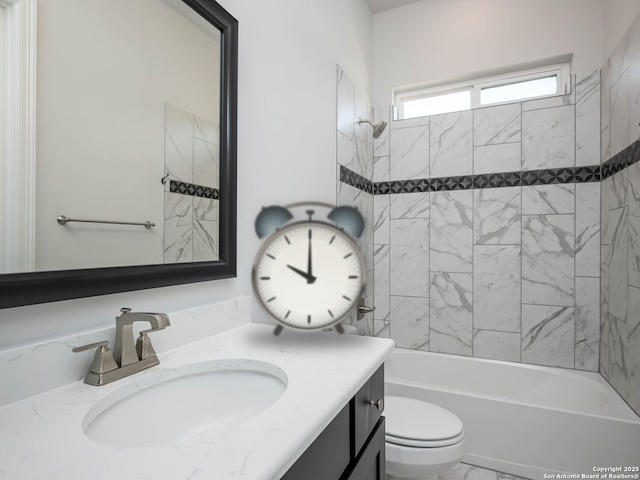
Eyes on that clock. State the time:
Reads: 10:00
